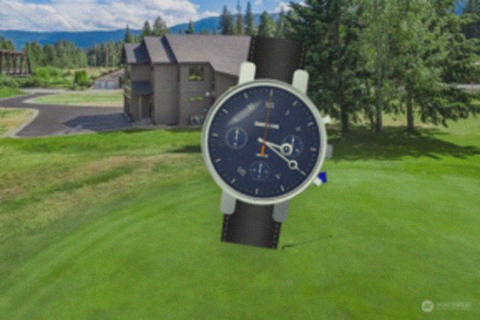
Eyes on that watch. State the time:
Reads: 3:20
